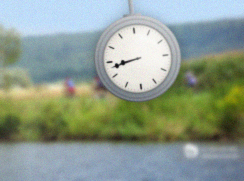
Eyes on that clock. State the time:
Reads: 8:43
